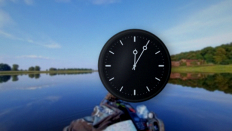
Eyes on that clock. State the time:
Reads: 12:05
